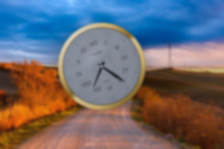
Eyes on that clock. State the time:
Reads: 7:24
